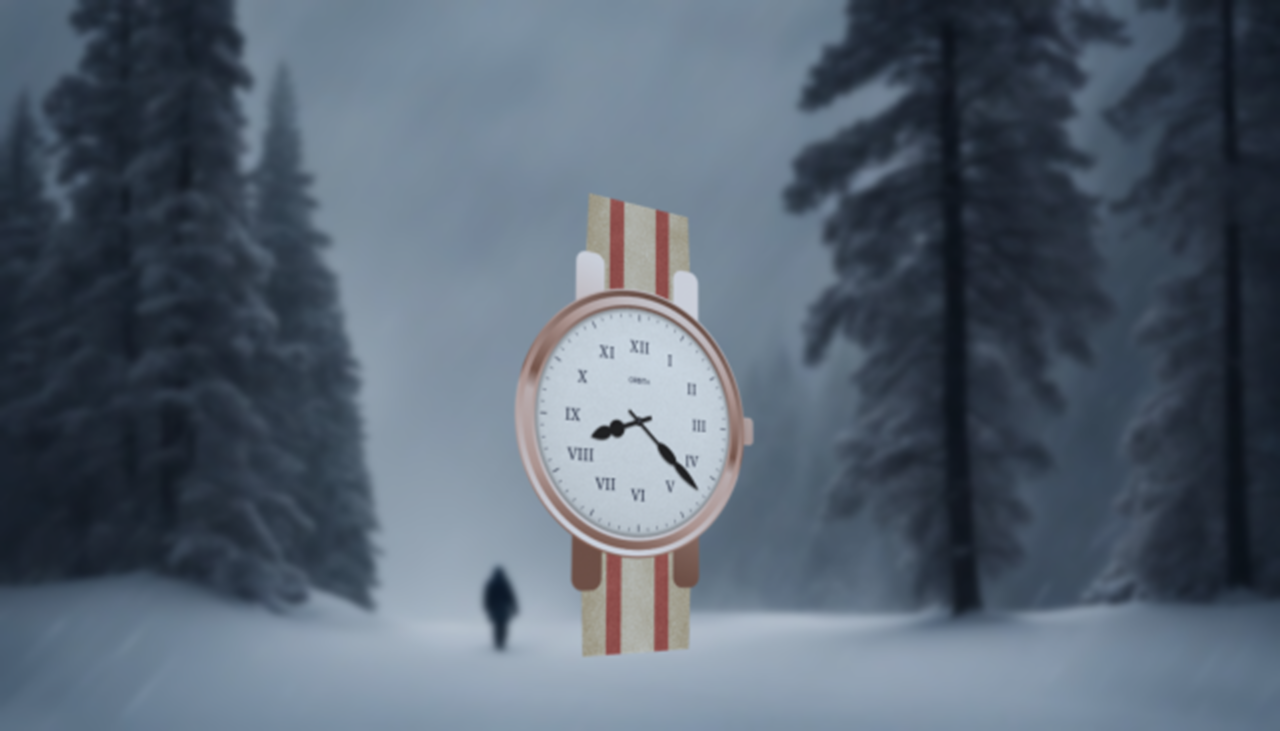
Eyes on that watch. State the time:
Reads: 8:22
